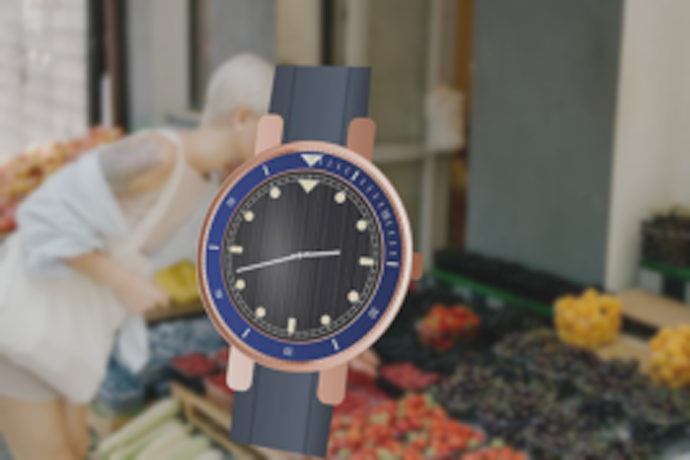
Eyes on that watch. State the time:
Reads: 2:42
